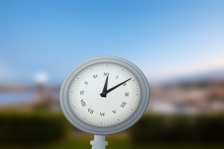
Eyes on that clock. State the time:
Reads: 12:09
